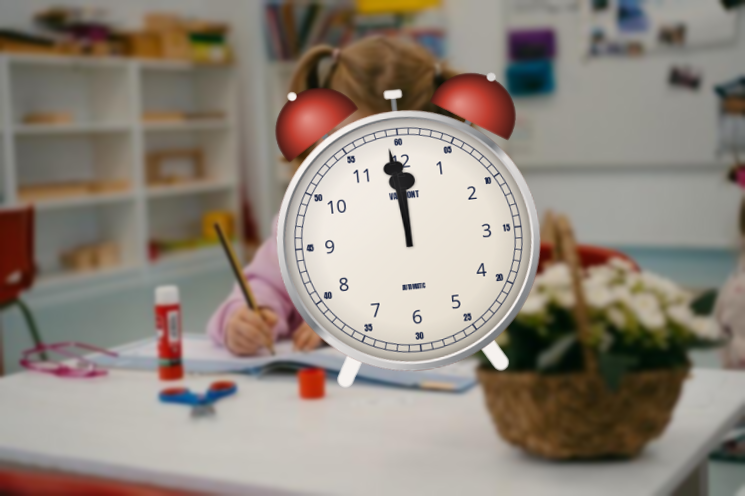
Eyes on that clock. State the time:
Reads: 11:59
